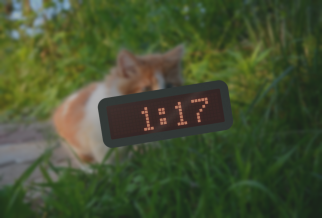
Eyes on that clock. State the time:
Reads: 1:17
